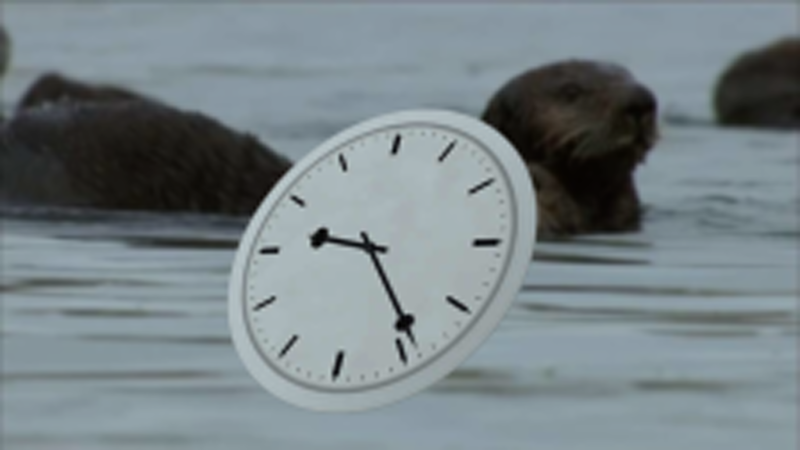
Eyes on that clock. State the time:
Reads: 9:24
